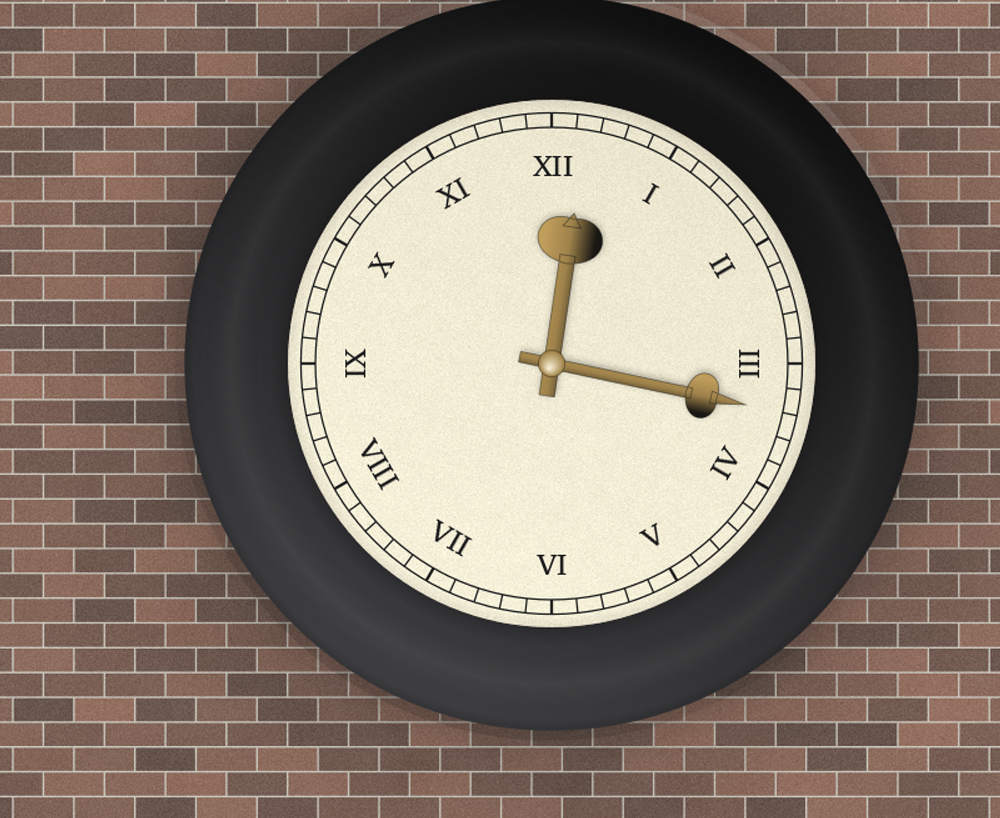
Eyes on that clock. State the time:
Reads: 12:17
